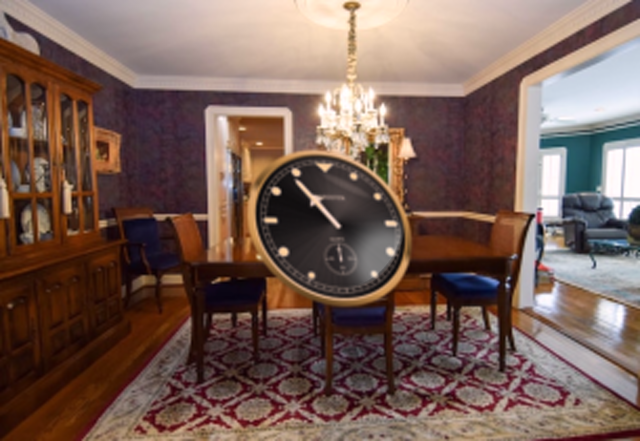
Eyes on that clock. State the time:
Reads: 10:54
